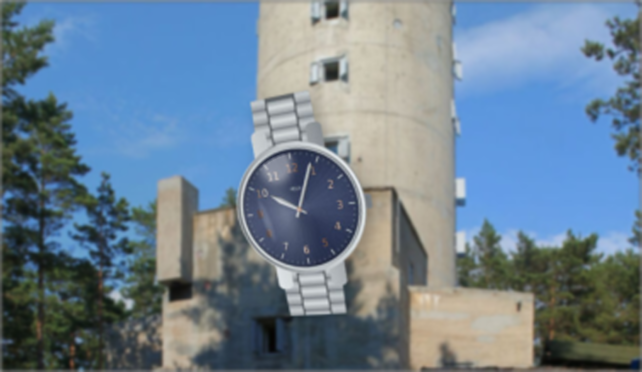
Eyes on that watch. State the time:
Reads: 10:04
